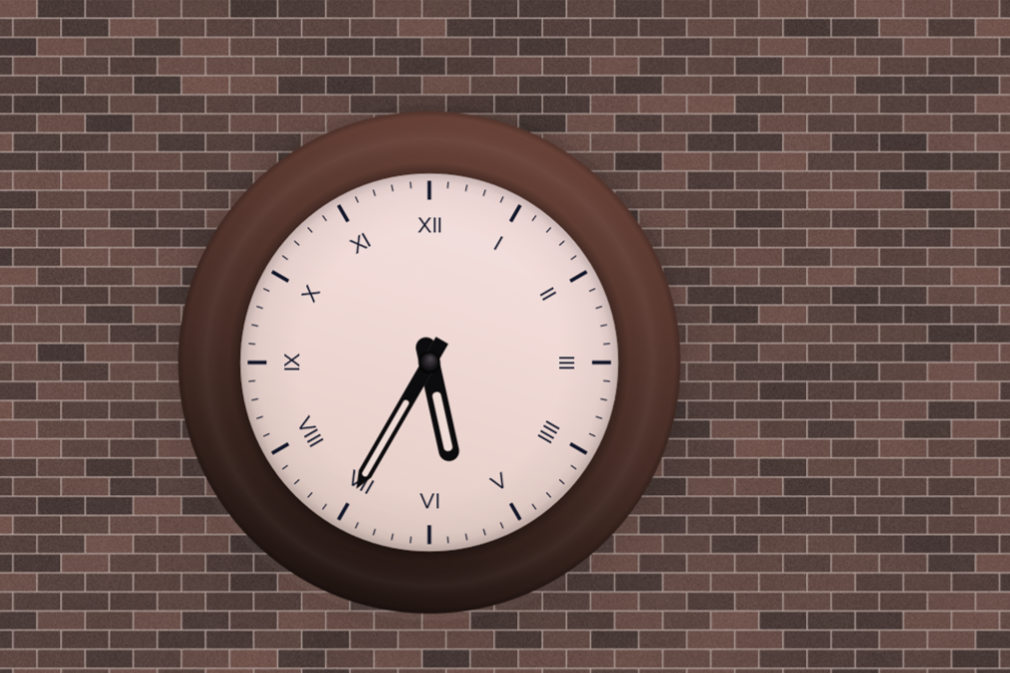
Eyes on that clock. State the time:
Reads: 5:35
